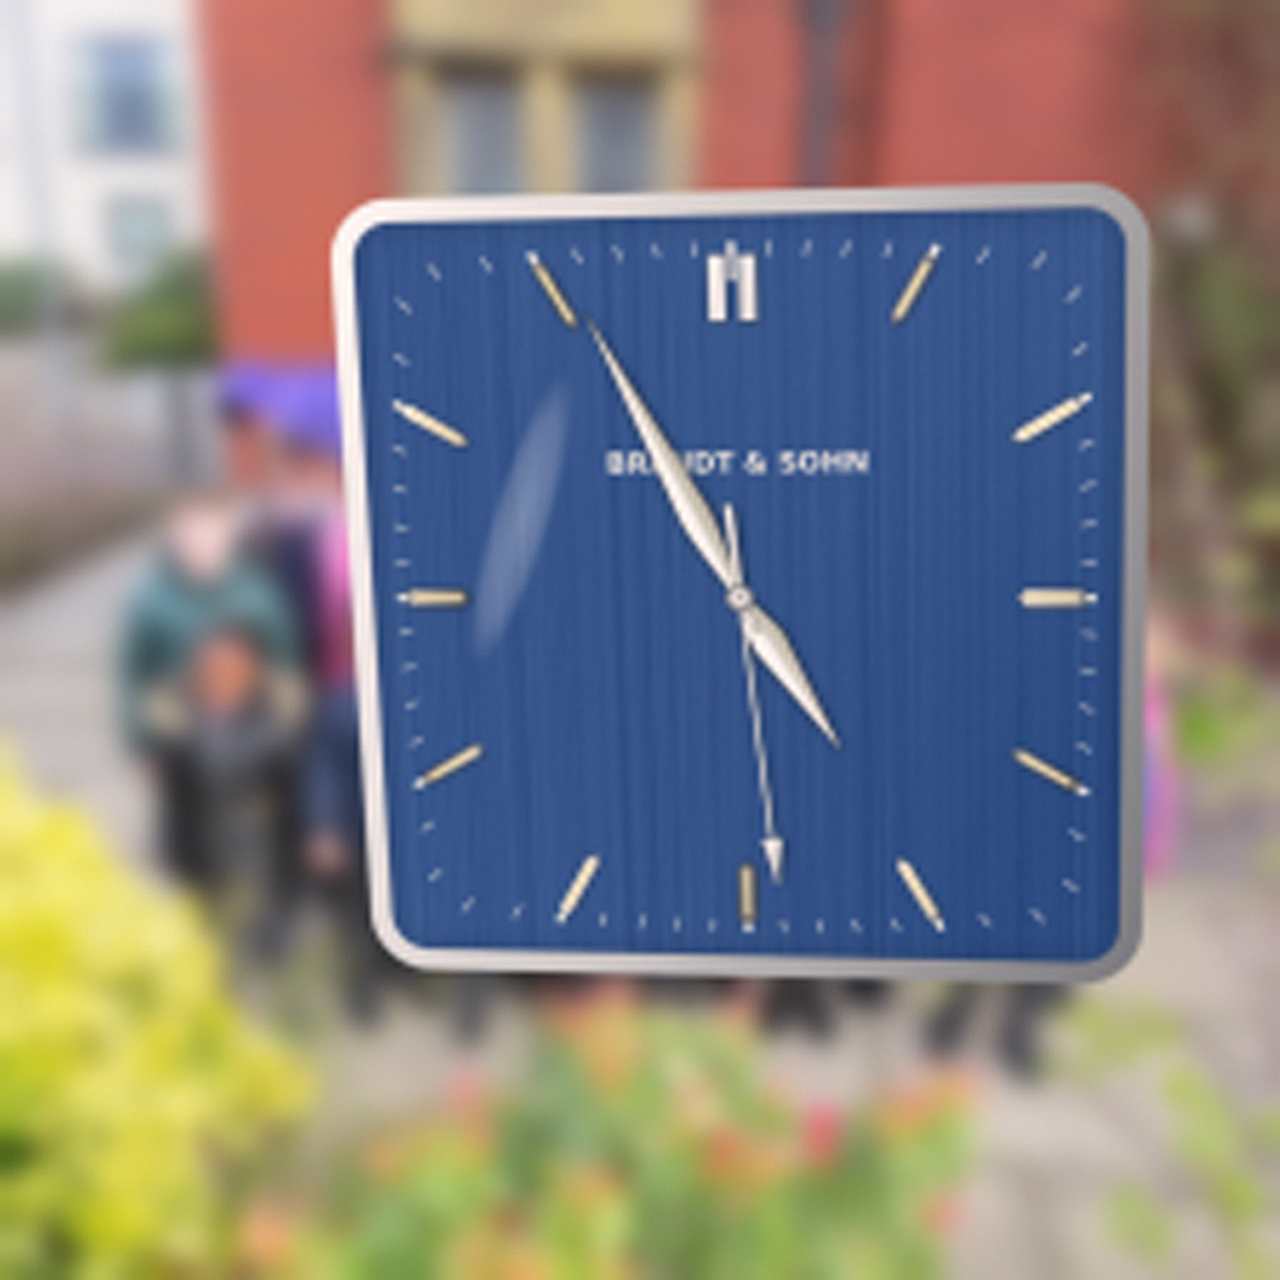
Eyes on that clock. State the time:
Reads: 4:55:29
